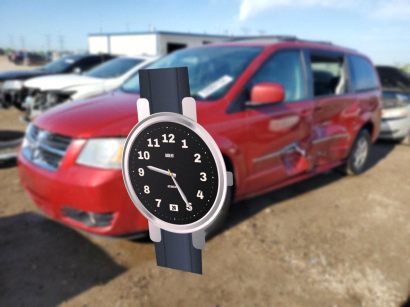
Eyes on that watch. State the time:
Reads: 9:25
